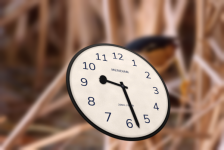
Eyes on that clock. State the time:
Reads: 9:28
